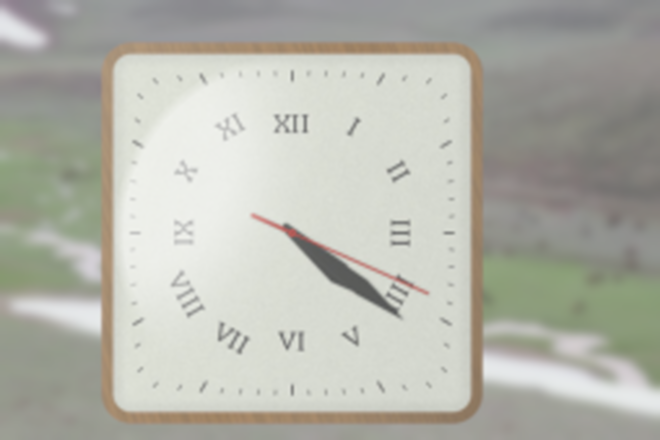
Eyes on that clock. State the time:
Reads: 4:21:19
